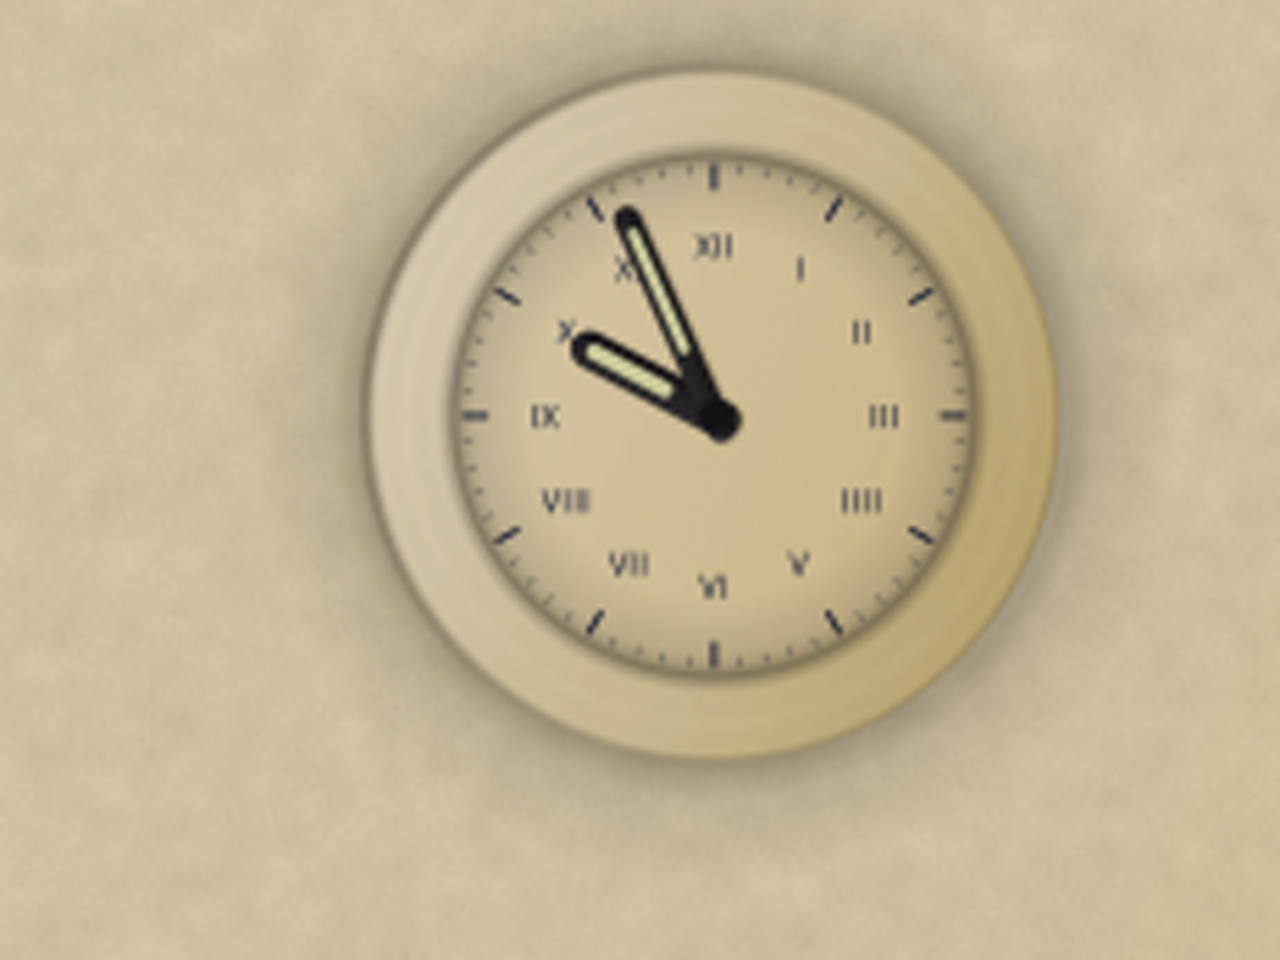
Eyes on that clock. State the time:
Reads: 9:56
